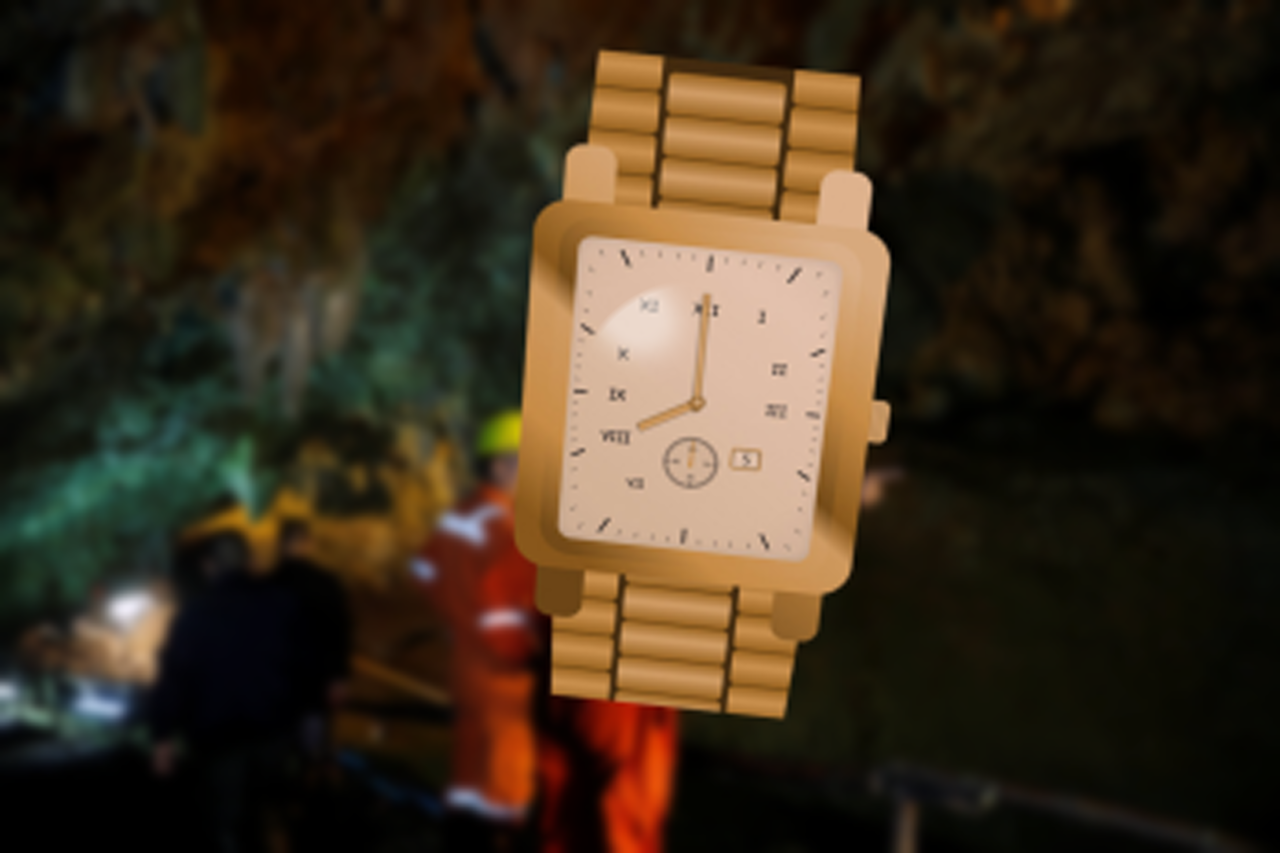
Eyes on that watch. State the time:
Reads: 8:00
